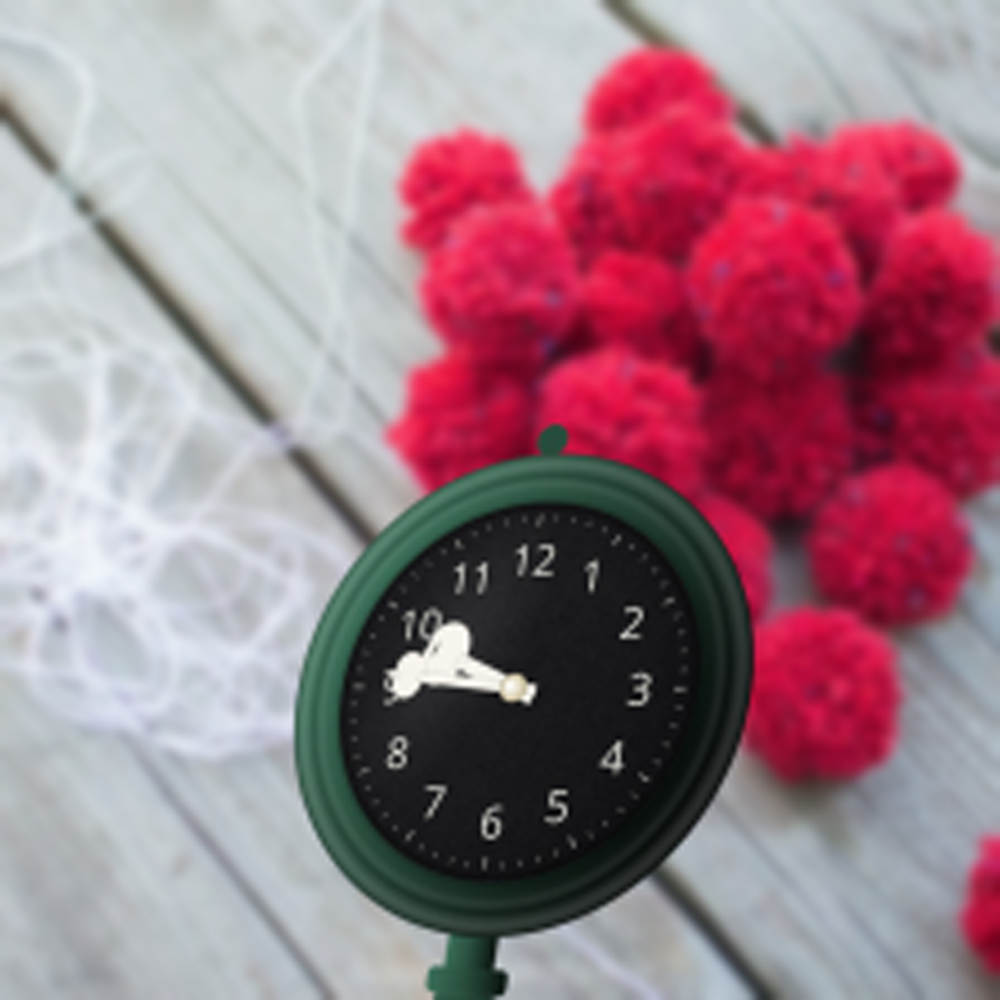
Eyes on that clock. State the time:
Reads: 9:46
